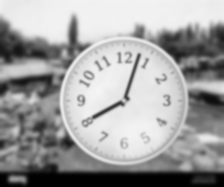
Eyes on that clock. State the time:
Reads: 8:03
